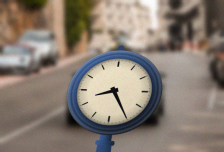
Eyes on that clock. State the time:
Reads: 8:25
